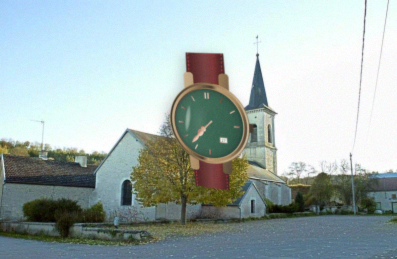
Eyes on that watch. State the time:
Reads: 7:37
